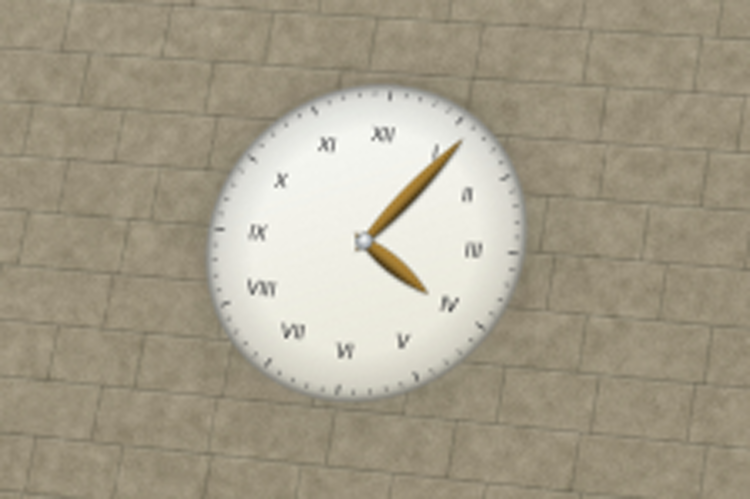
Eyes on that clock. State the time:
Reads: 4:06
